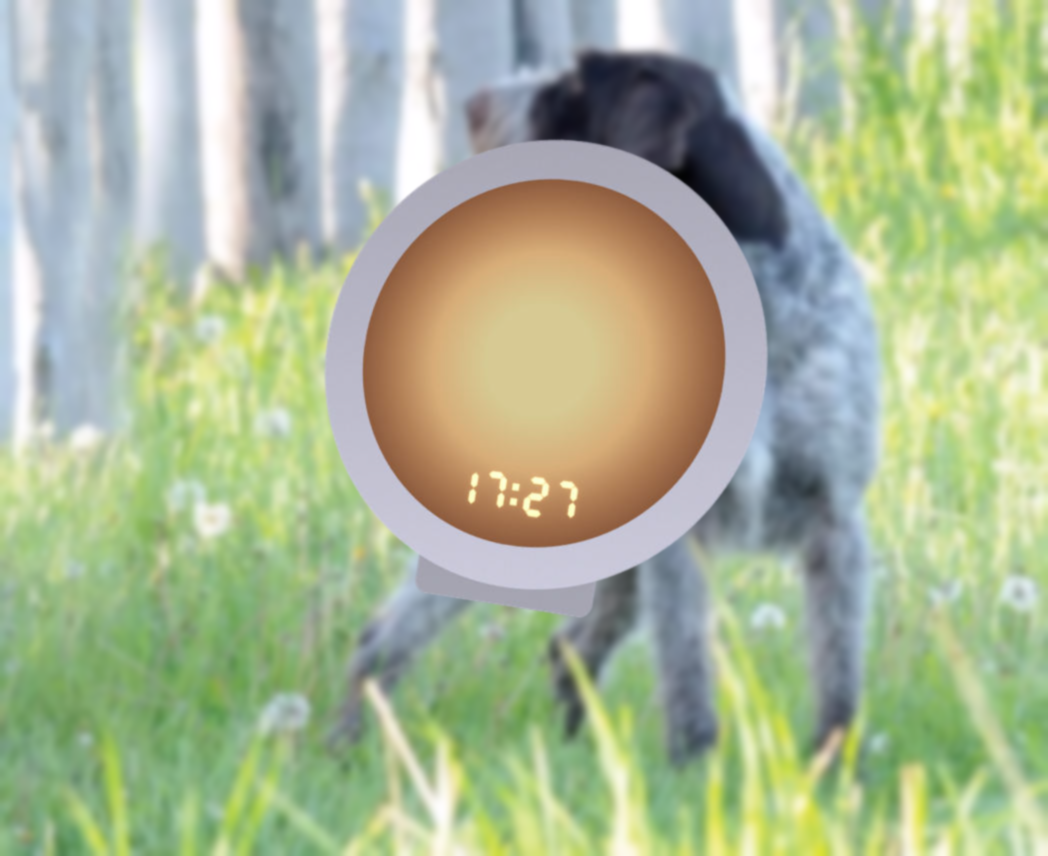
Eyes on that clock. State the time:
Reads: 17:27
